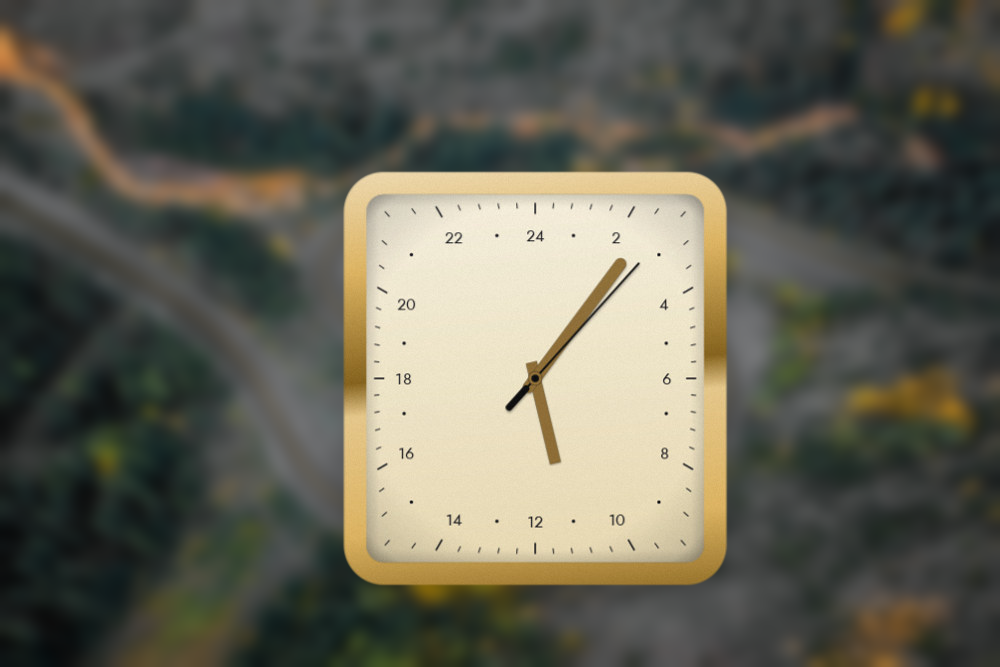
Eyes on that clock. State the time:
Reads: 11:06:07
